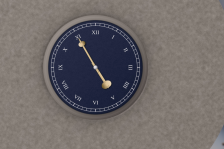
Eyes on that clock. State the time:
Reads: 4:55
